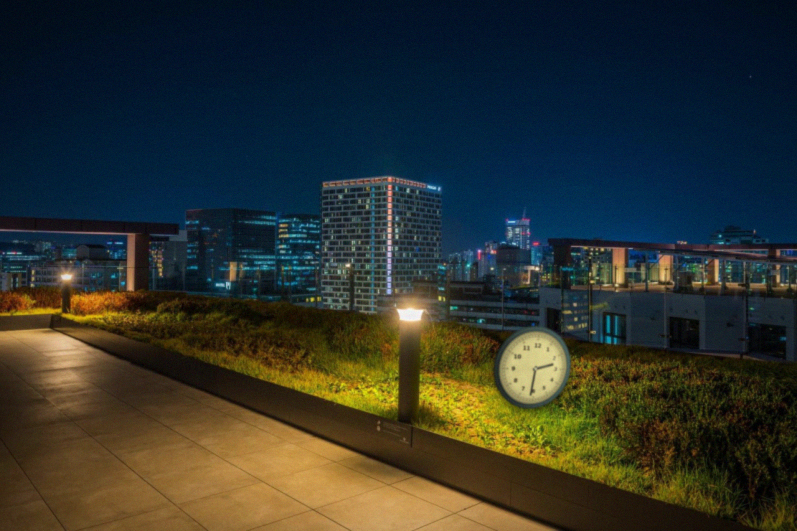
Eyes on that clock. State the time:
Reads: 2:31
